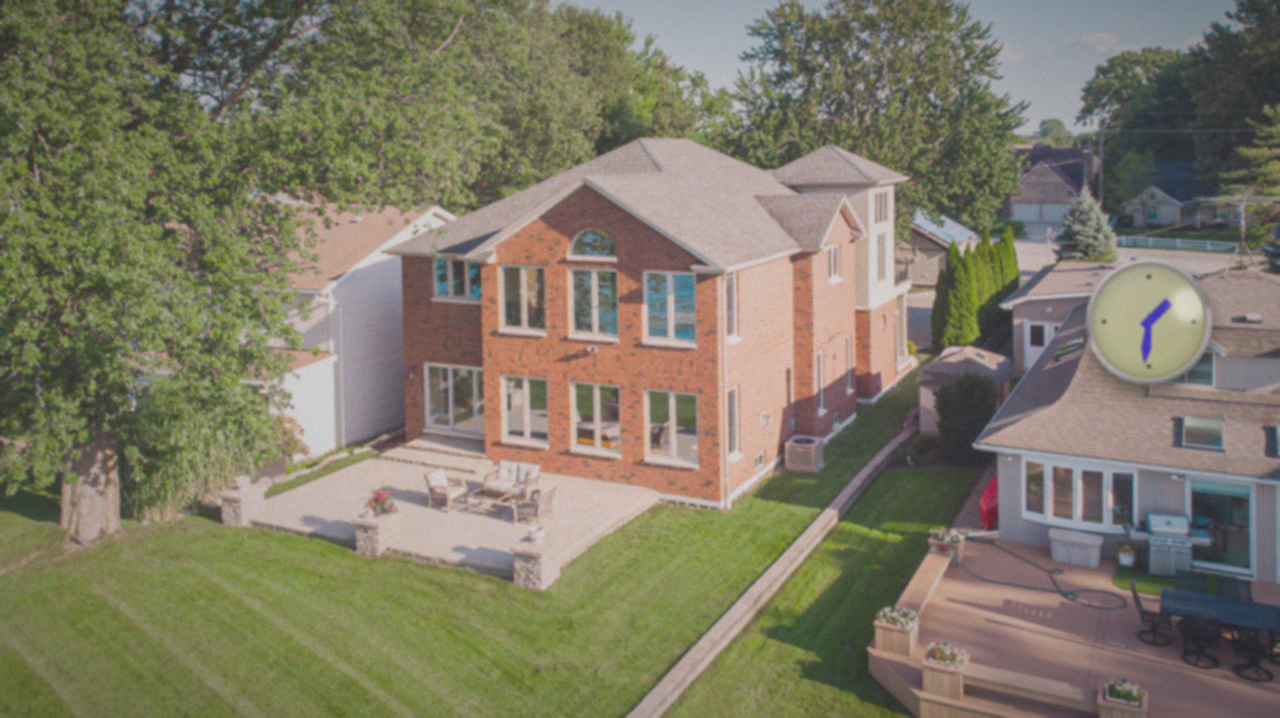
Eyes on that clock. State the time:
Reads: 1:31
